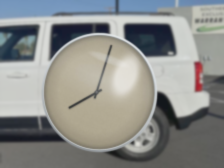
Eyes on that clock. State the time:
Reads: 8:03
